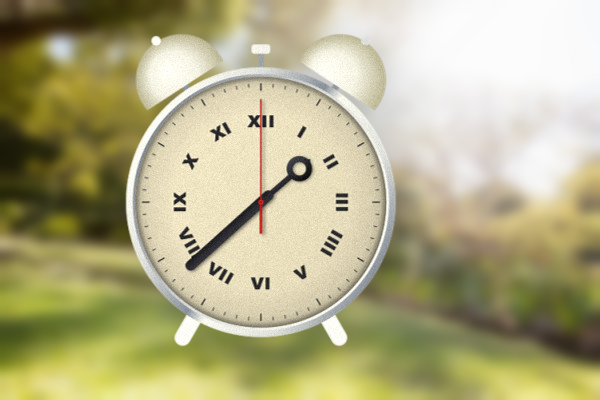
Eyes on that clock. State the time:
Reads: 1:38:00
